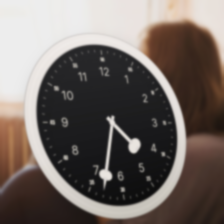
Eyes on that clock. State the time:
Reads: 4:33
